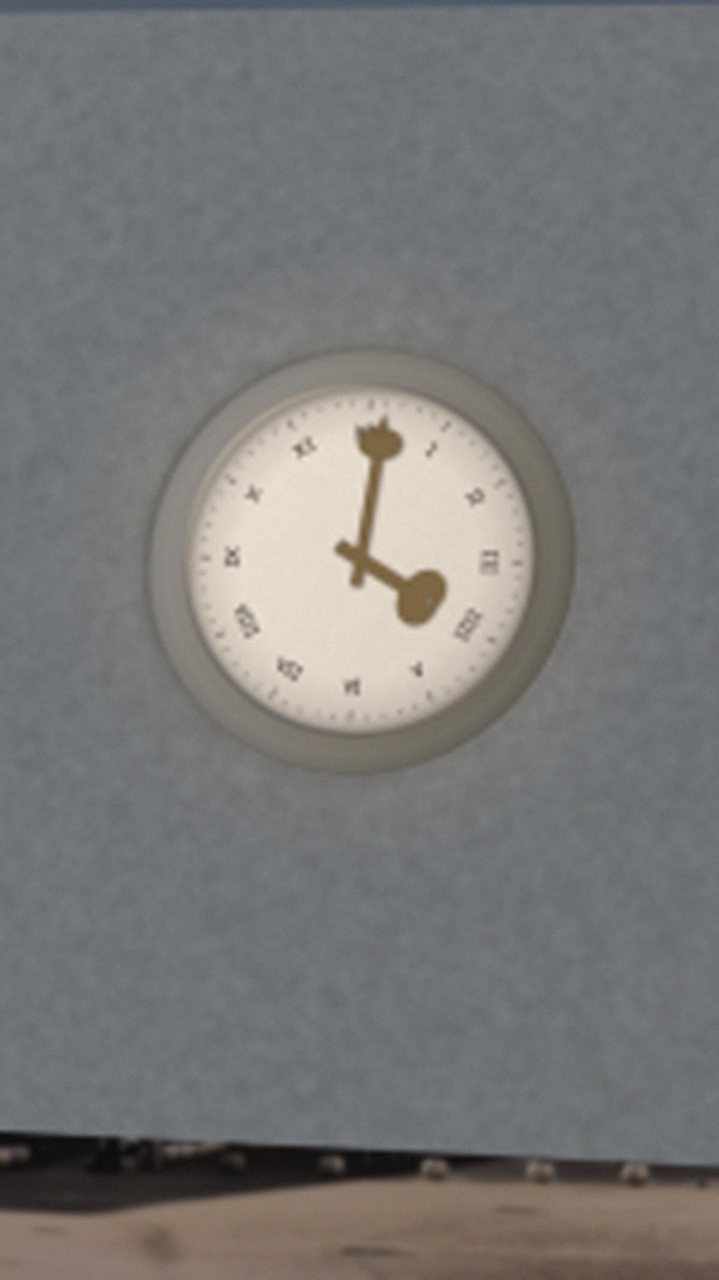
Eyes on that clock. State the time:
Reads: 4:01
